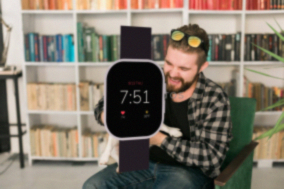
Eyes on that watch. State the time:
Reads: 7:51
